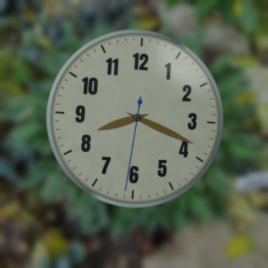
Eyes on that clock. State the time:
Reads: 8:18:31
